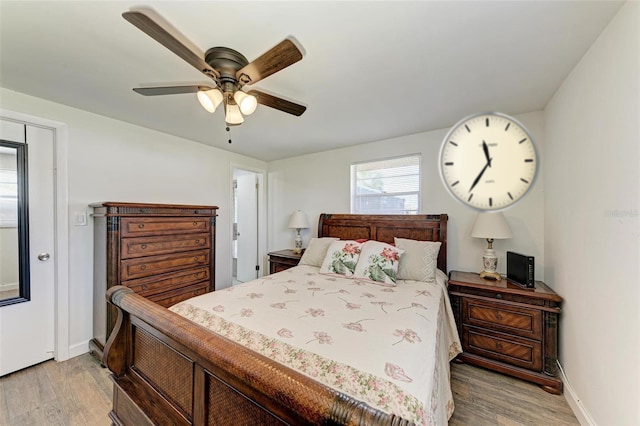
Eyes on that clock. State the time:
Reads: 11:36
